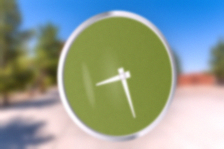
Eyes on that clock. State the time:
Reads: 8:27
